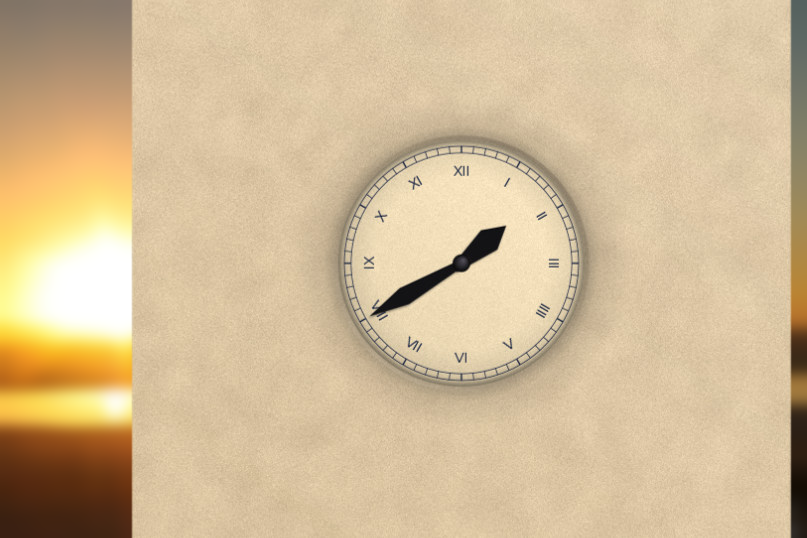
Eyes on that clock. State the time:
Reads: 1:40
